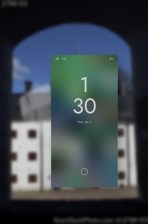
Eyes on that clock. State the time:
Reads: 1:30
